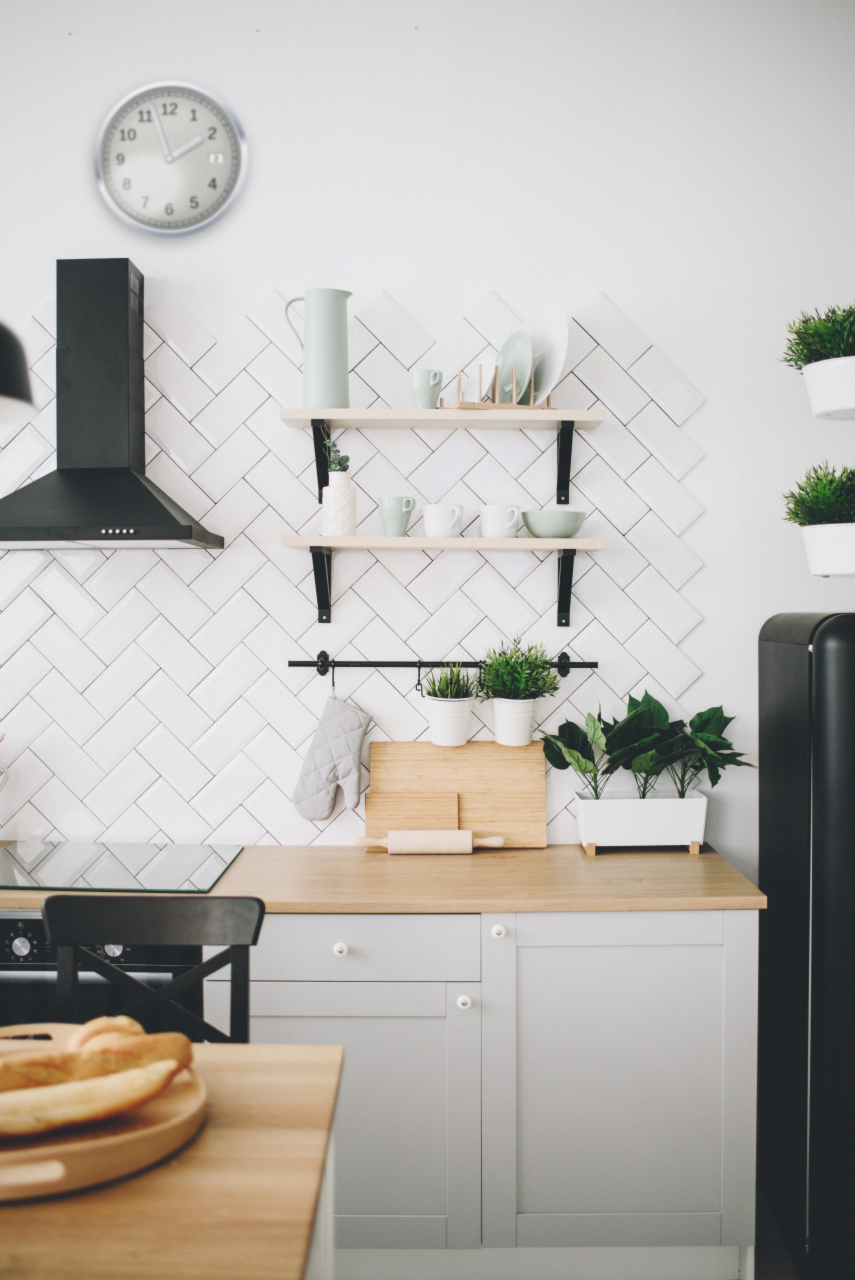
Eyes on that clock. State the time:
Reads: 1:57
